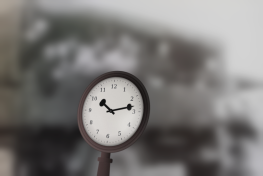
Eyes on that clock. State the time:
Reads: 10:13
